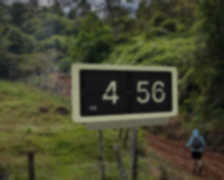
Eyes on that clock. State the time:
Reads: 4:56
